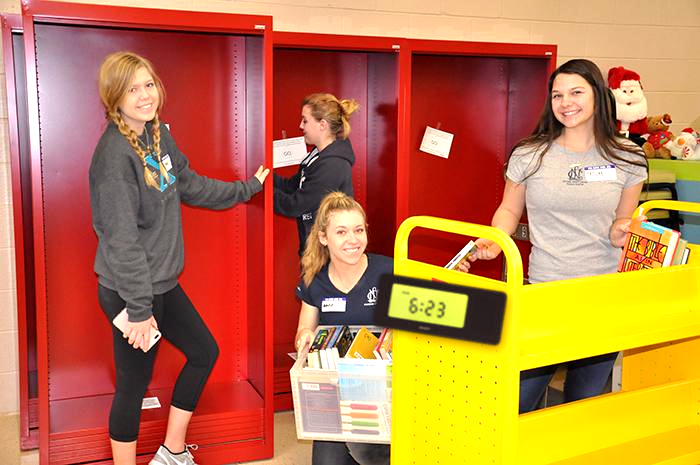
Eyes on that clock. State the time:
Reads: 6:23
